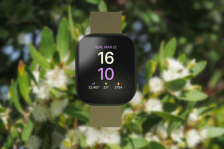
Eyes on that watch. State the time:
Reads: 16:10
